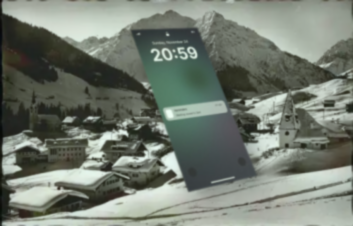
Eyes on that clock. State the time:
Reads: 20:59
